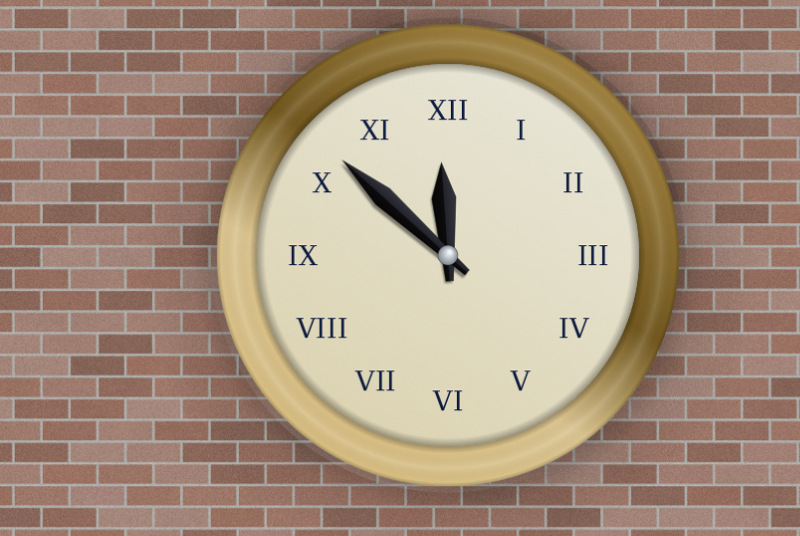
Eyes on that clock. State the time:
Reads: 11:52
